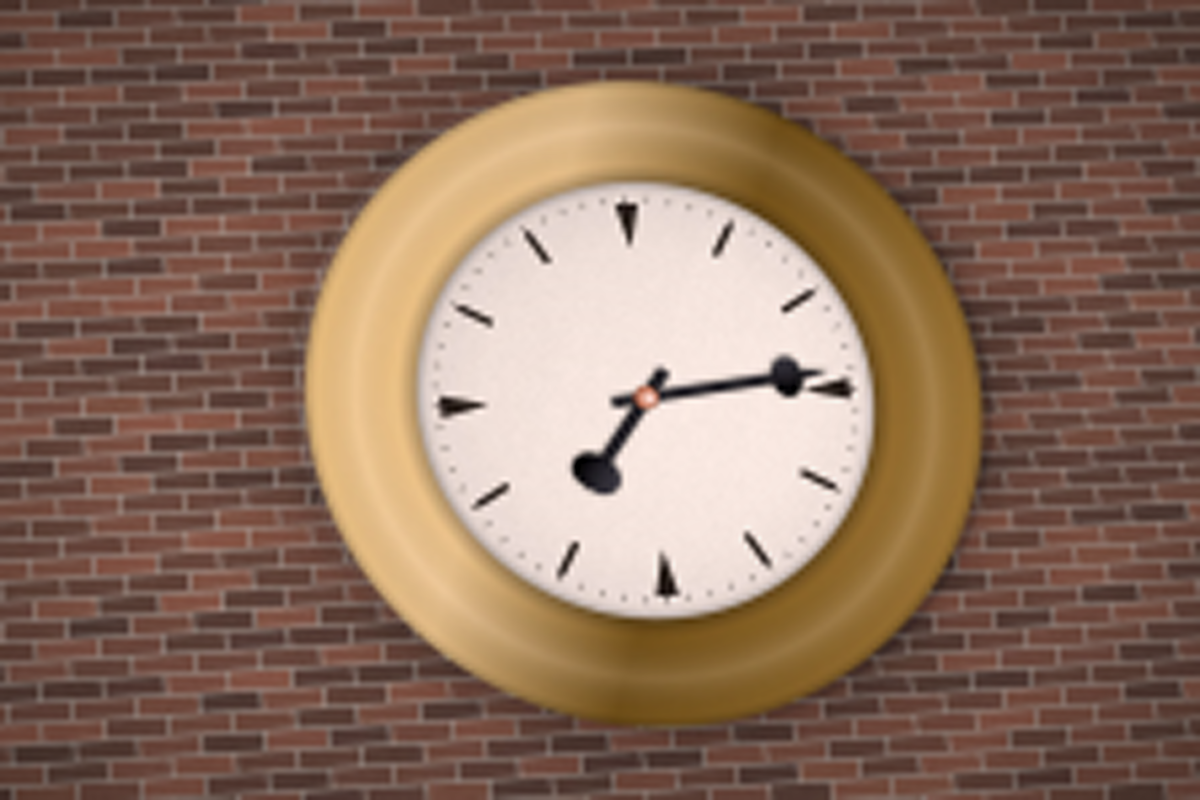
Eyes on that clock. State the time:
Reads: 7:14
